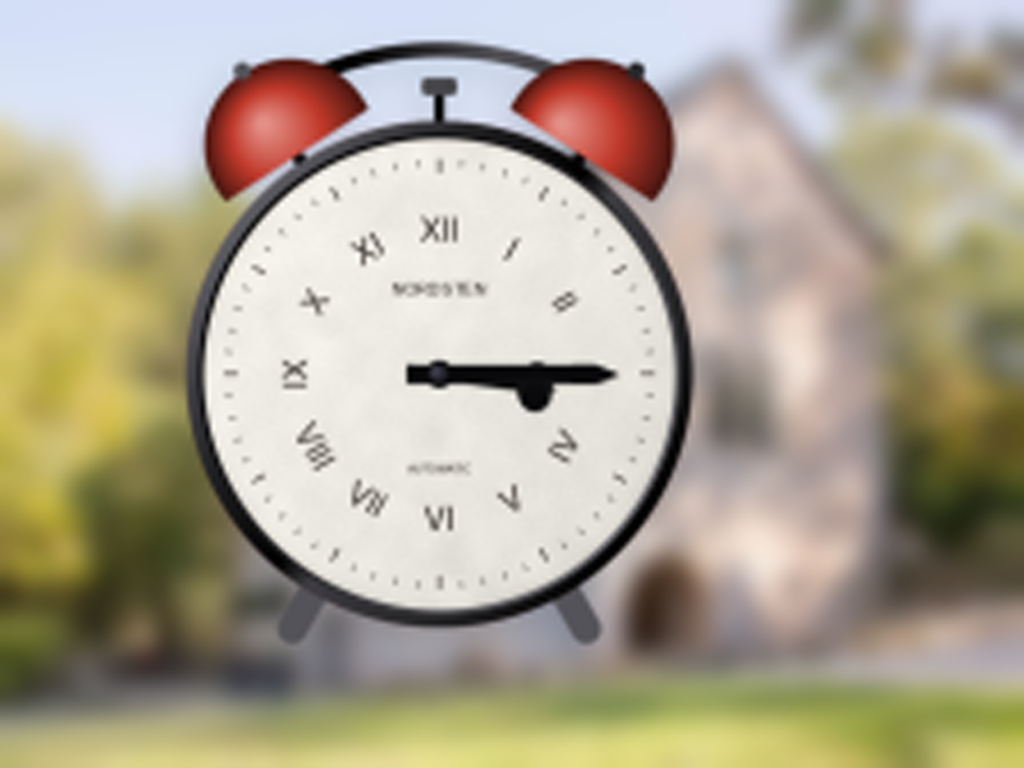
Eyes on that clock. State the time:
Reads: 3:15
